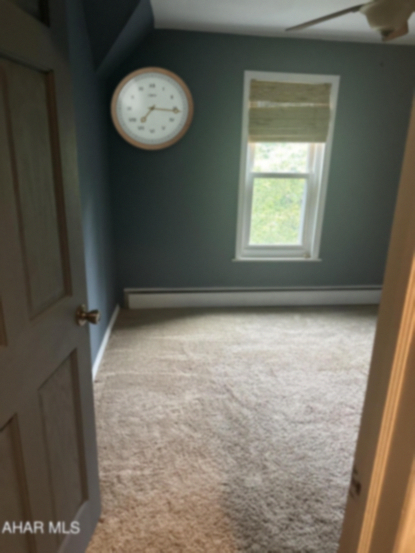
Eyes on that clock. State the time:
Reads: 7:16
